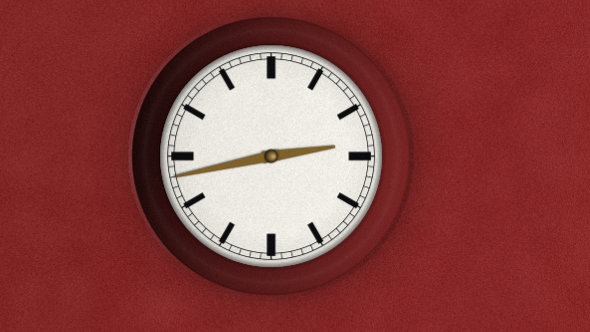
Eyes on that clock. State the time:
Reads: 2:43
